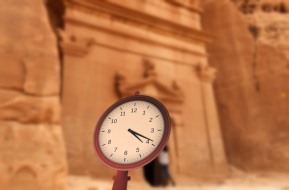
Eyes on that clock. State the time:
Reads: 4:19
